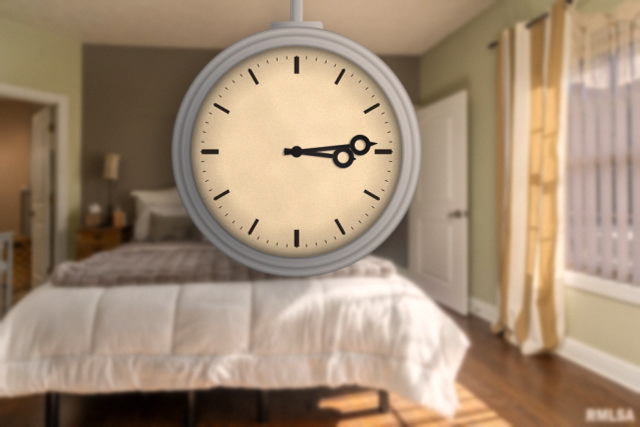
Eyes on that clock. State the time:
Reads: 3:14
